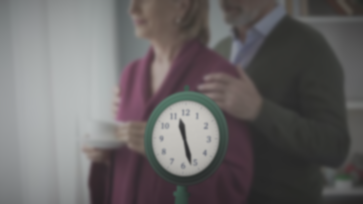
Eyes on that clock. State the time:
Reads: 11:27
